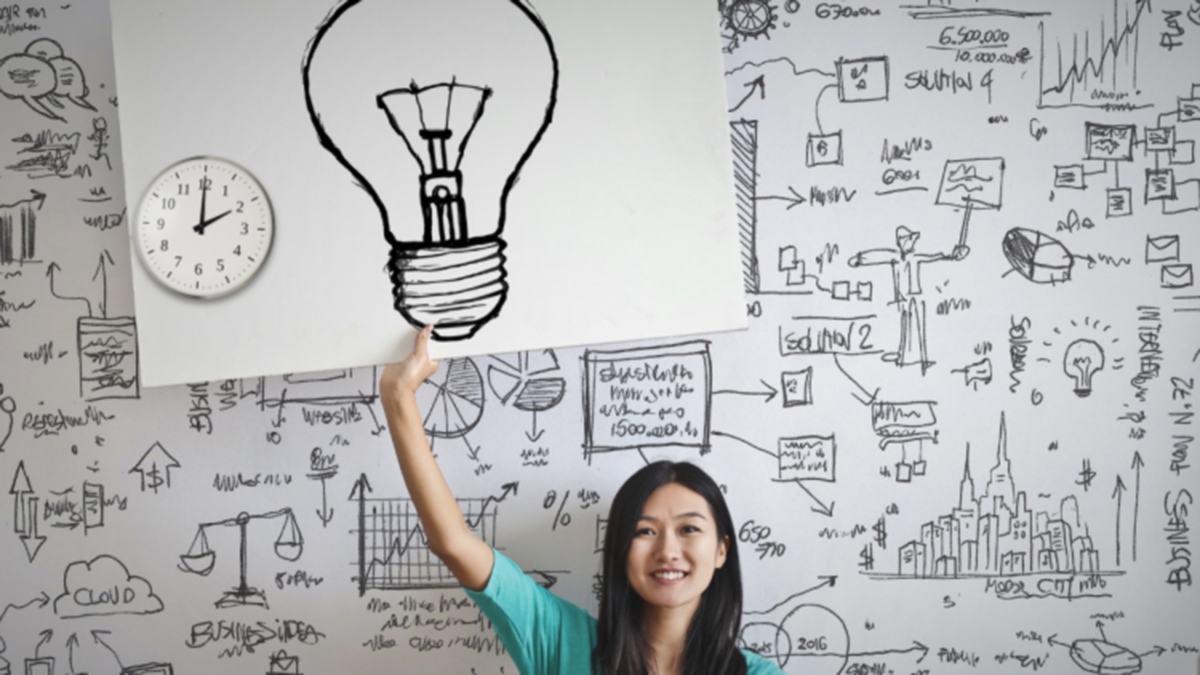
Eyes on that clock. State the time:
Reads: 2:00
